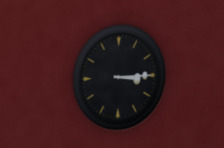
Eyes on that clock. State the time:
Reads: 3:15
